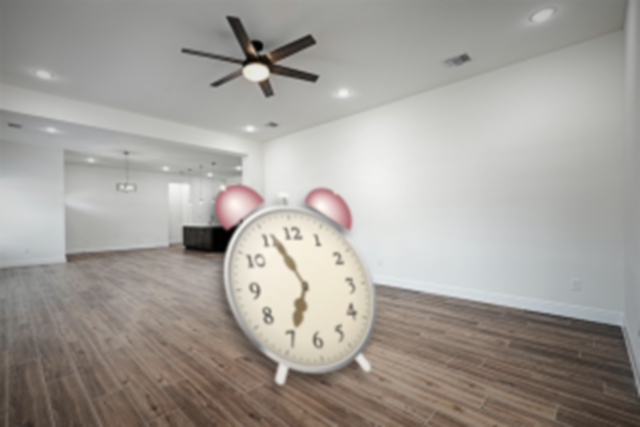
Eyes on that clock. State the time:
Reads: 6:56
